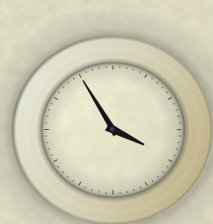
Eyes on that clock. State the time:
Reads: 3:55
